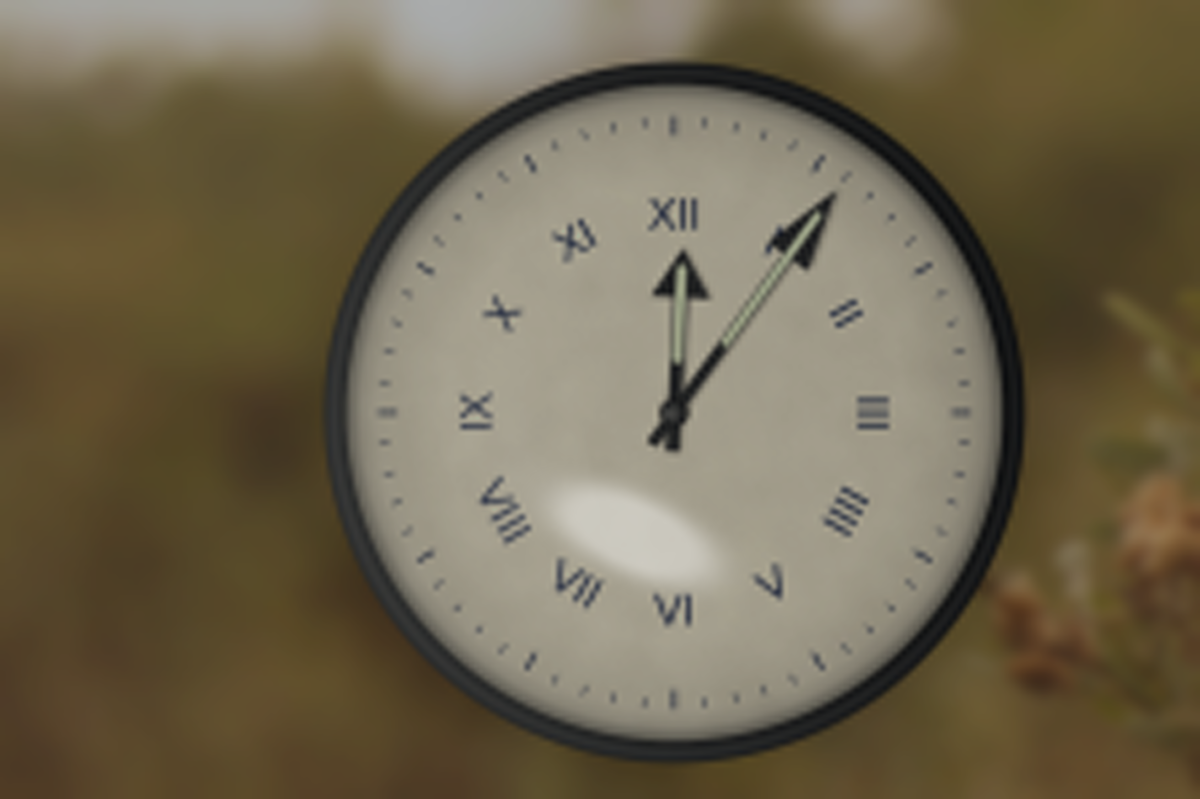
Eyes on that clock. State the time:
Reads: 12:06
